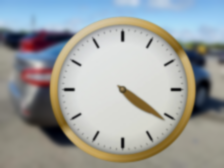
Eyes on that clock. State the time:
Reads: 4:21
